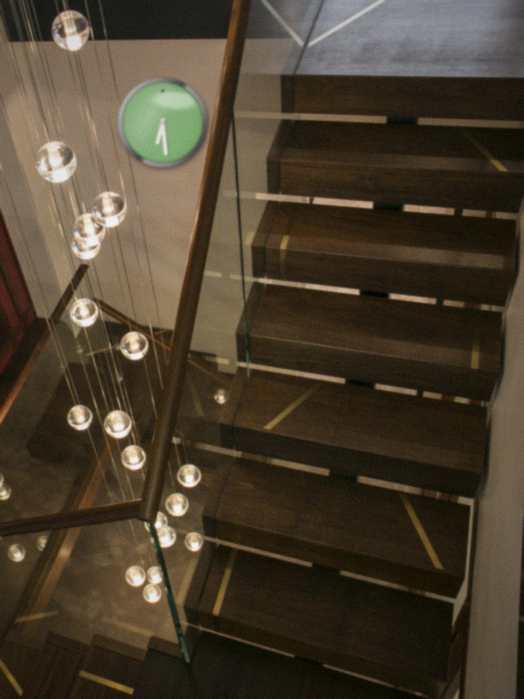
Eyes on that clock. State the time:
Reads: 6:29
